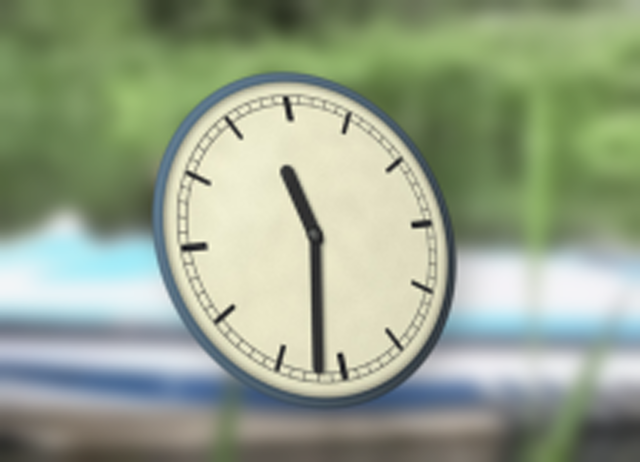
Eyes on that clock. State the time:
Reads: 11:32
